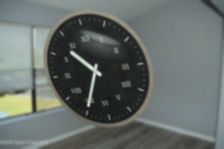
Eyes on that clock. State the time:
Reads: 10:35
